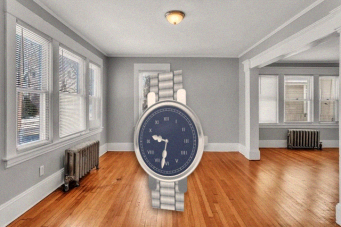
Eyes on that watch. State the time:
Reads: 9:32
